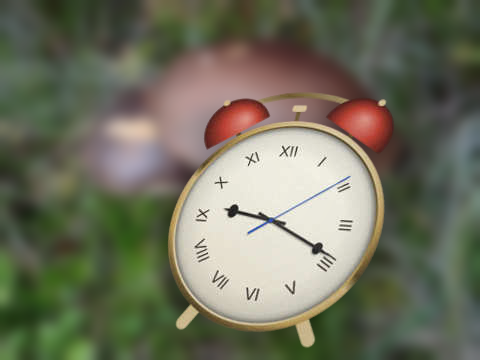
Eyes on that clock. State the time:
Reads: 9:19:09
